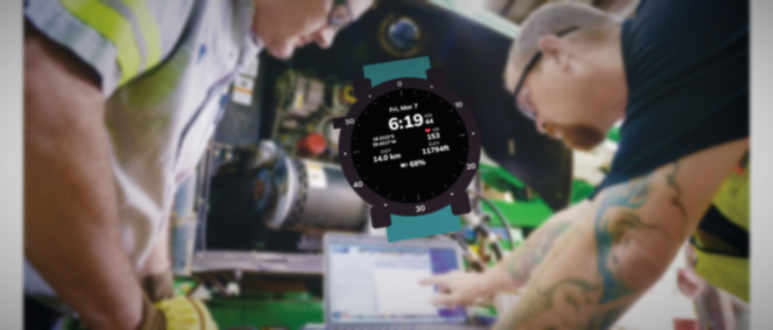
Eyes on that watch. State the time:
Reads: 6:19
